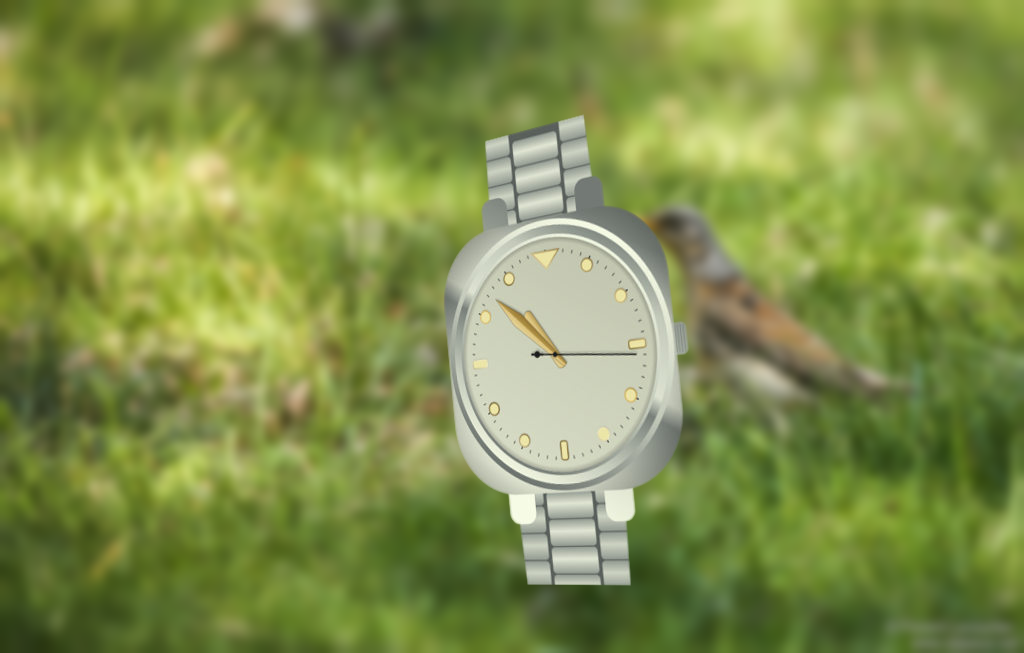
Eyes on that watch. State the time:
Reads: 10:52:16
